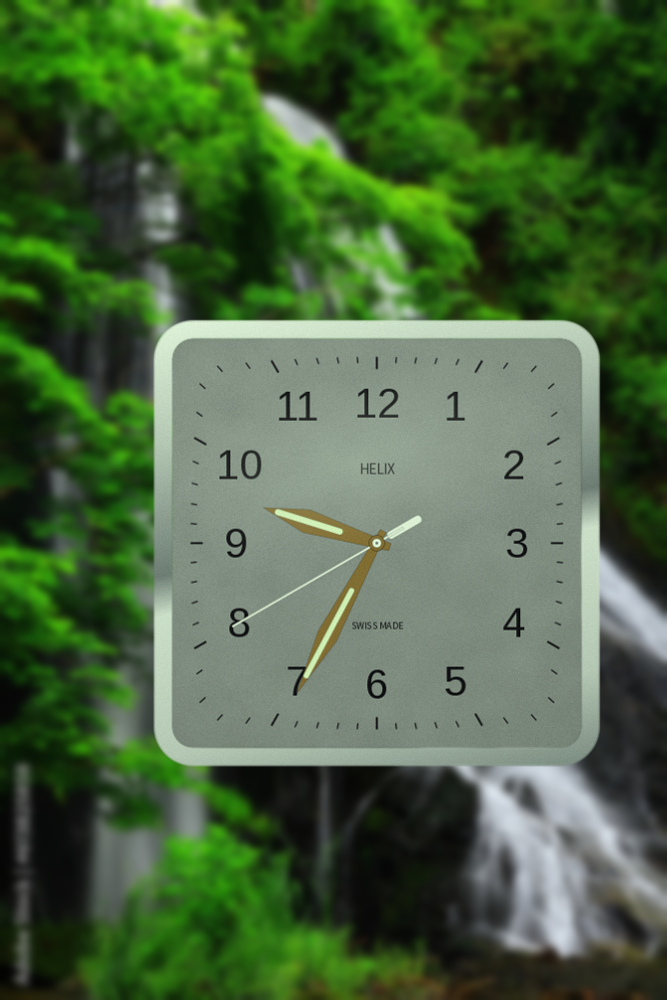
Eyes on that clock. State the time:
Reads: 9:34:40
